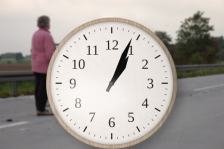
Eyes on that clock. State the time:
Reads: 1:04
